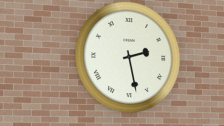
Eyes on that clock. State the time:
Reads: 2:28
